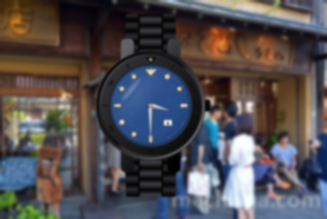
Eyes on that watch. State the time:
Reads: 3:30
